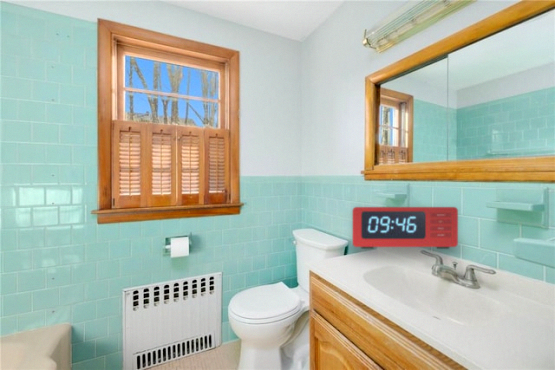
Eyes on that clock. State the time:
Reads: 9:46
